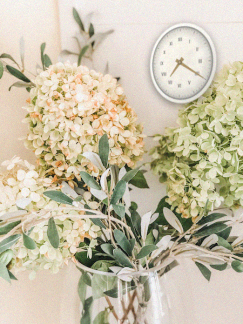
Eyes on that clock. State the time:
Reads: 7:20
